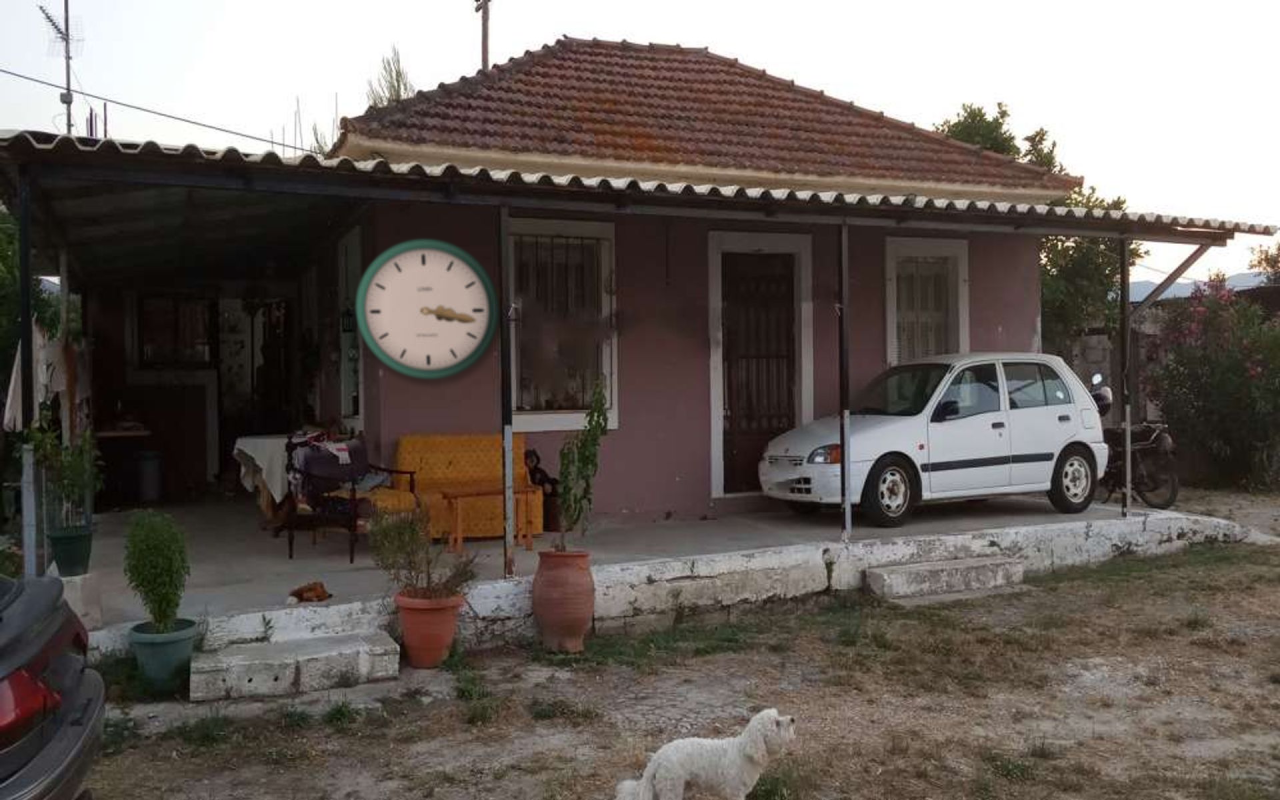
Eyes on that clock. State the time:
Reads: 3:17
